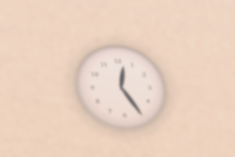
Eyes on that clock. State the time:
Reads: 12:25
